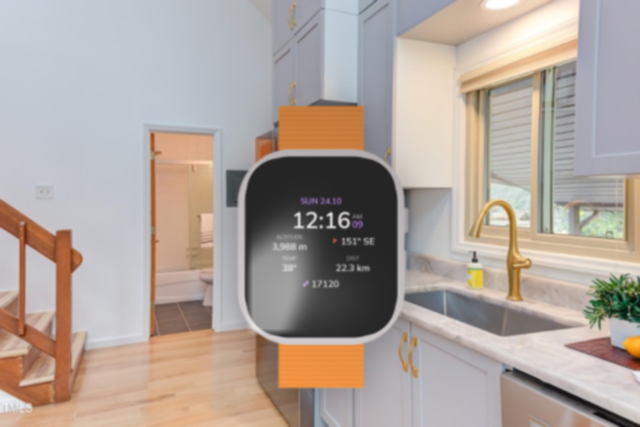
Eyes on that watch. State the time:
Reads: 12:16
